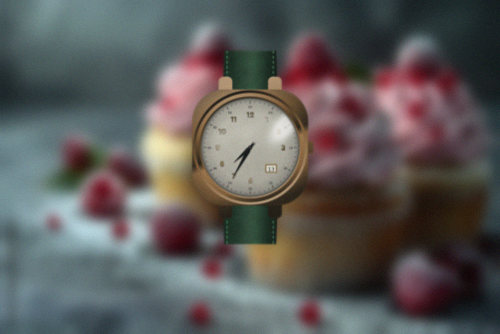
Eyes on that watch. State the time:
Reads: 7:35
